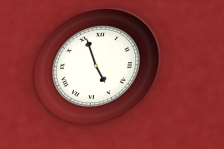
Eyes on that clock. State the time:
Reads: 4:56
